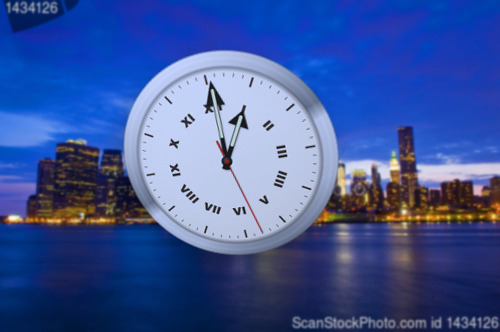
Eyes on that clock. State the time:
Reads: 1:00:28
